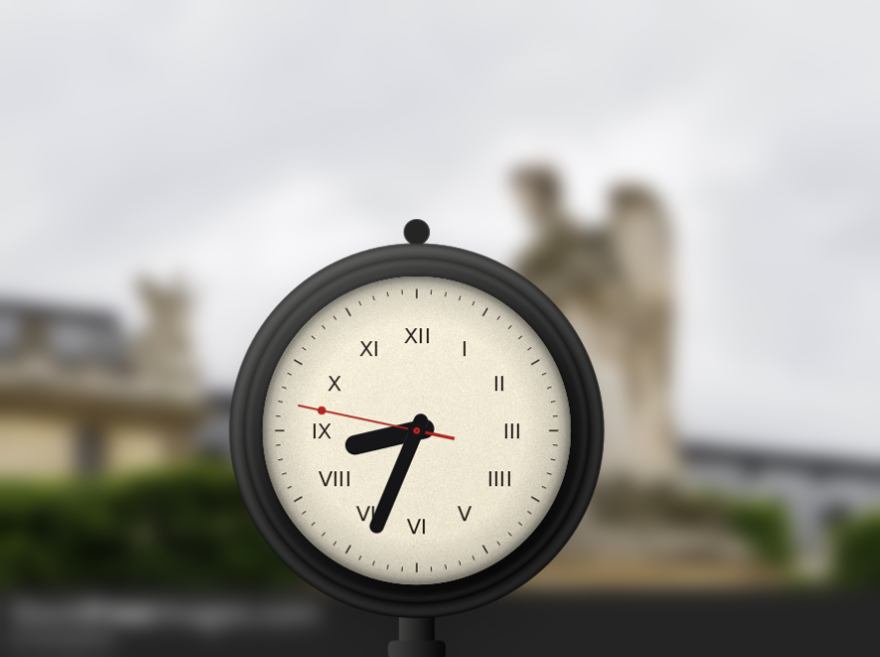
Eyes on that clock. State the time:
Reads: 8:33:47
